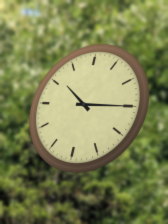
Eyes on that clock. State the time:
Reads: 10:15
